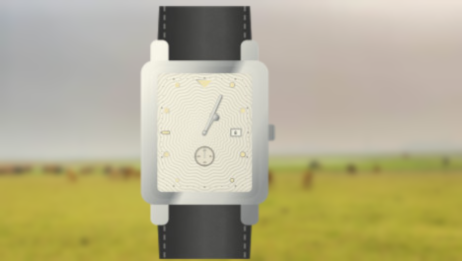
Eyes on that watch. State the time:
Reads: 1:04
